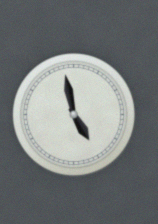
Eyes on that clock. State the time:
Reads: 4:58
